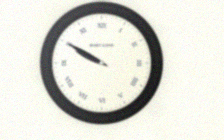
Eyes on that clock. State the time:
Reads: 9:50
